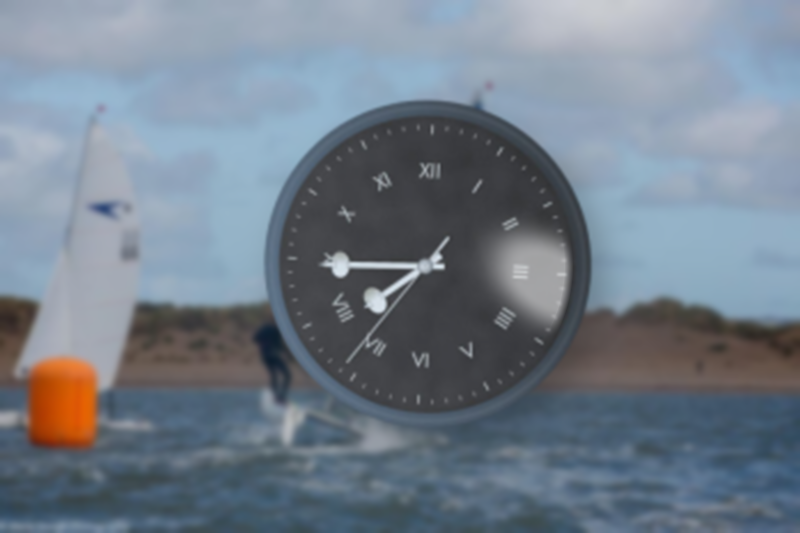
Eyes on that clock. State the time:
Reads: 7:44:36
